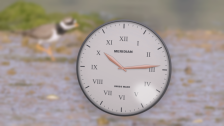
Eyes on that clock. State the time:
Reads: 10:14
